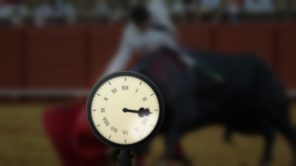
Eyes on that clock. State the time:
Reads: 3:16
